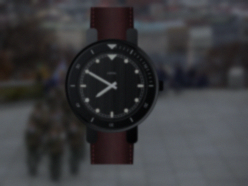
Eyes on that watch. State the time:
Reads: 7:50
